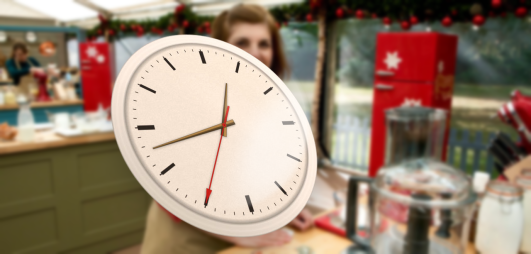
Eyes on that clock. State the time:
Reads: 12:42:35
